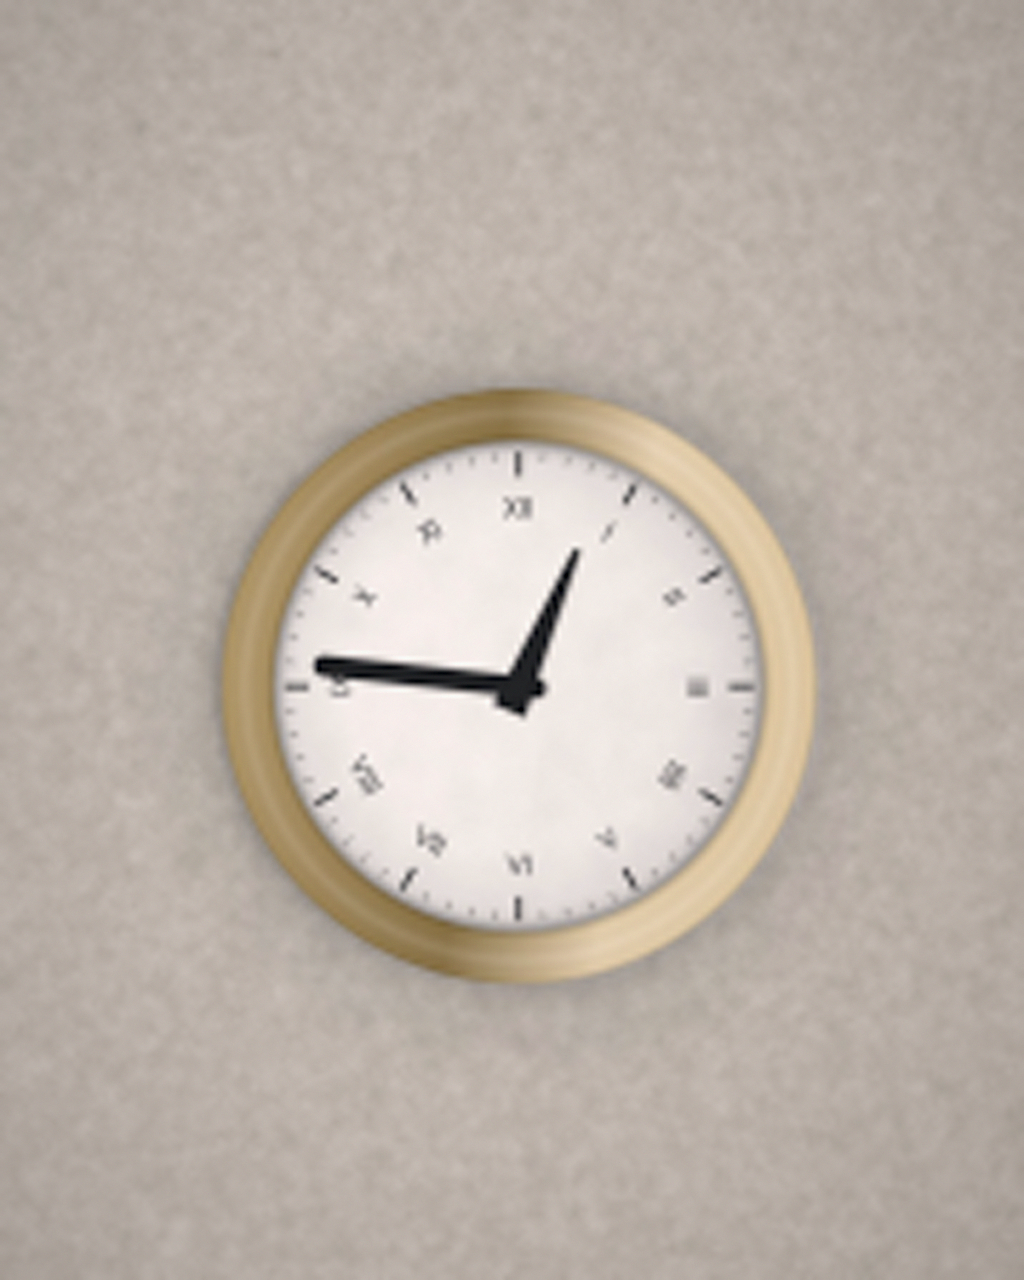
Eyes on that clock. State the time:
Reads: 12:46
